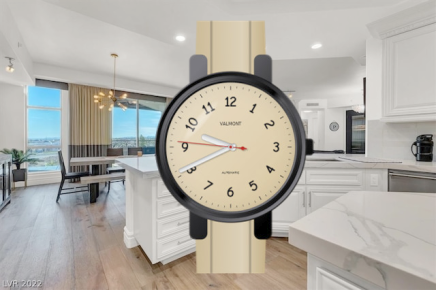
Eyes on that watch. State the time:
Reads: 9:40:46
